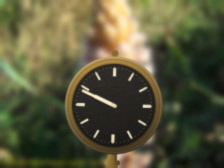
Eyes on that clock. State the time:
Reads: 9:49
